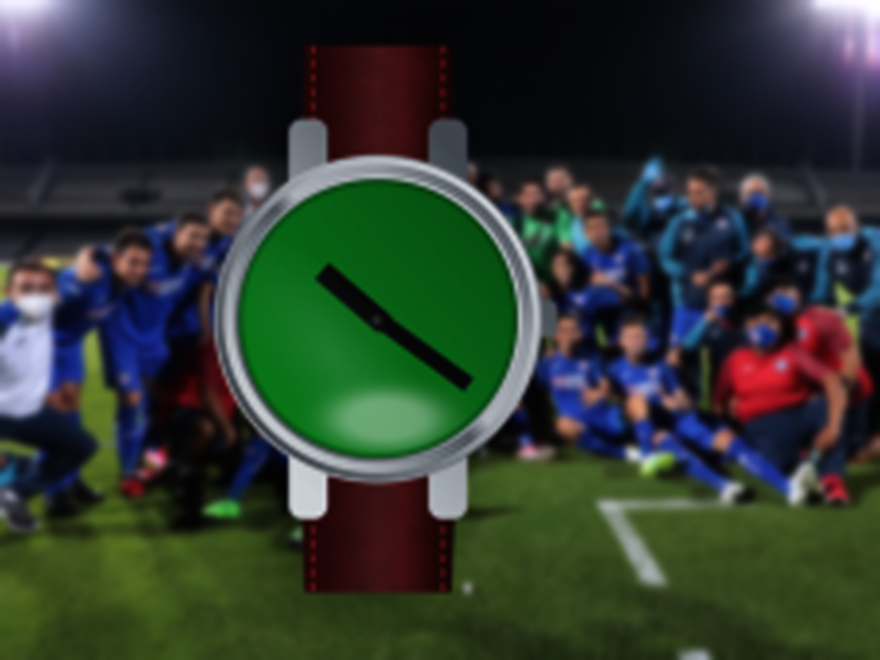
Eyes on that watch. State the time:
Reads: 10:21
